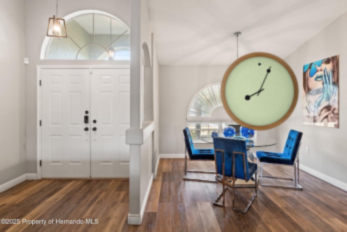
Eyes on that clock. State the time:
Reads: 8:04
